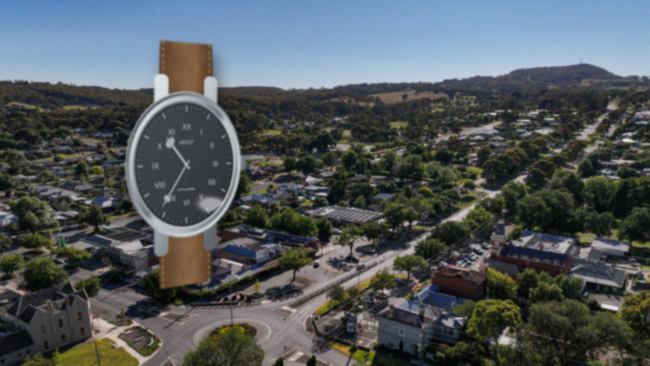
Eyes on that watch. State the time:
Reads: 10:36
